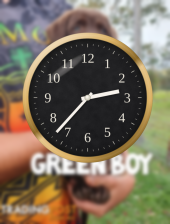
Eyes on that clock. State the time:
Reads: 2:37
